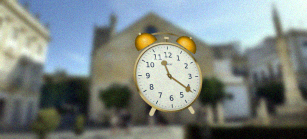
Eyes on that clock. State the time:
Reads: 11:21
